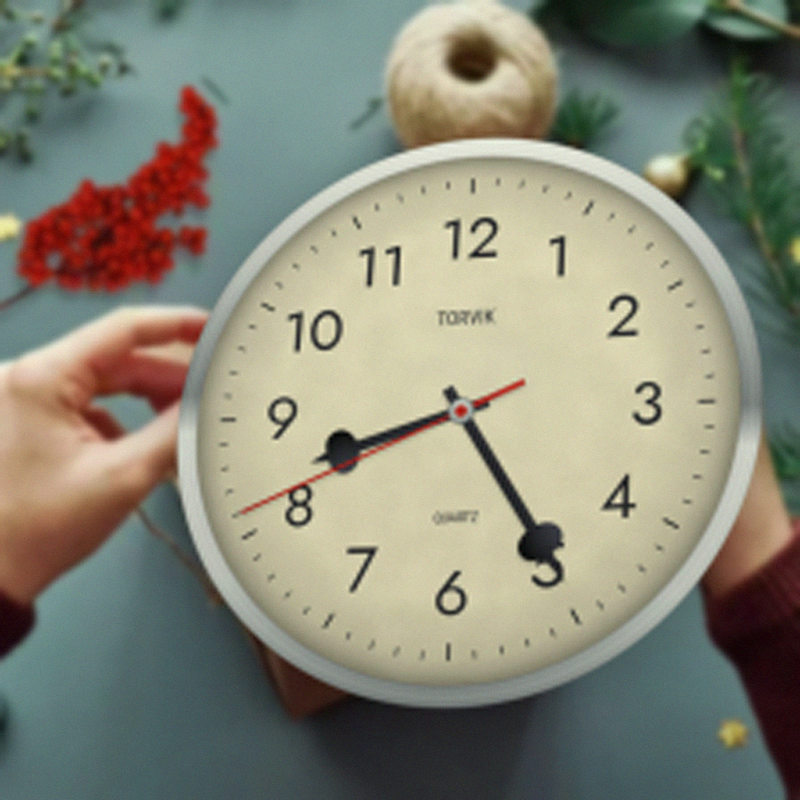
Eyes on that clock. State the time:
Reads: 8:24:41
